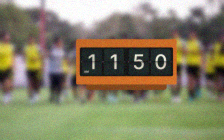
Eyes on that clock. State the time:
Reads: 11:50
